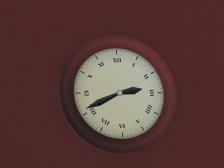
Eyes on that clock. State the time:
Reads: 2:41
